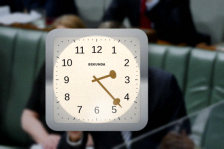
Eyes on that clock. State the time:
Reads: 2:23
